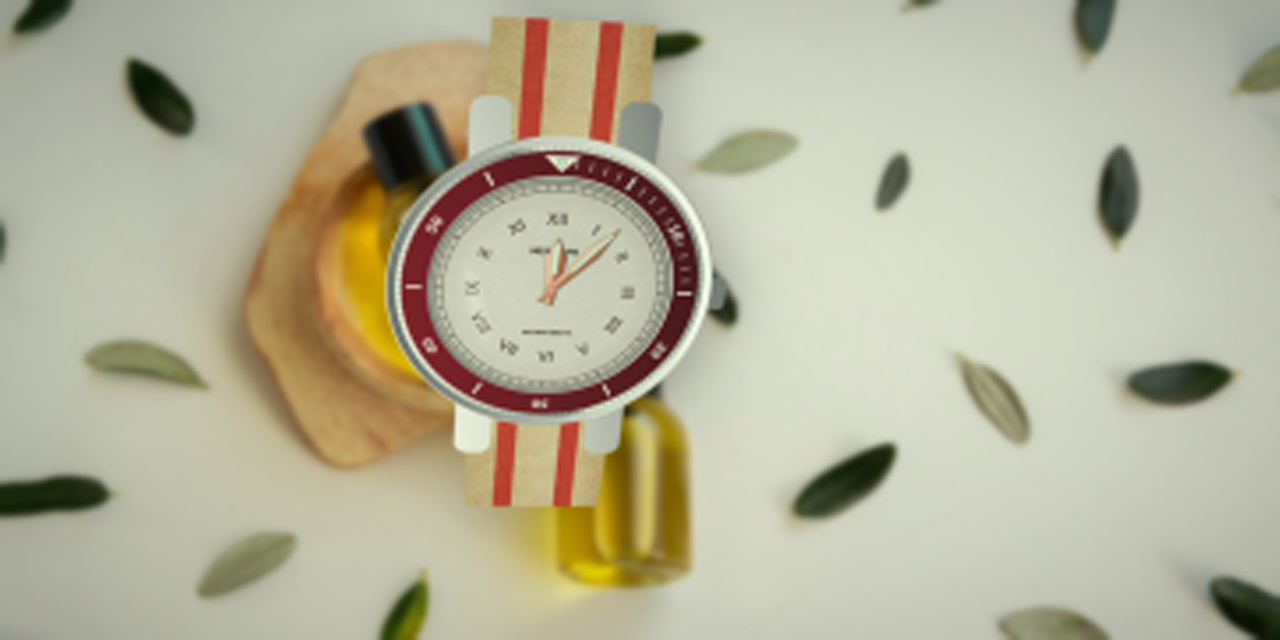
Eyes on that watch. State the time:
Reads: 12:07
